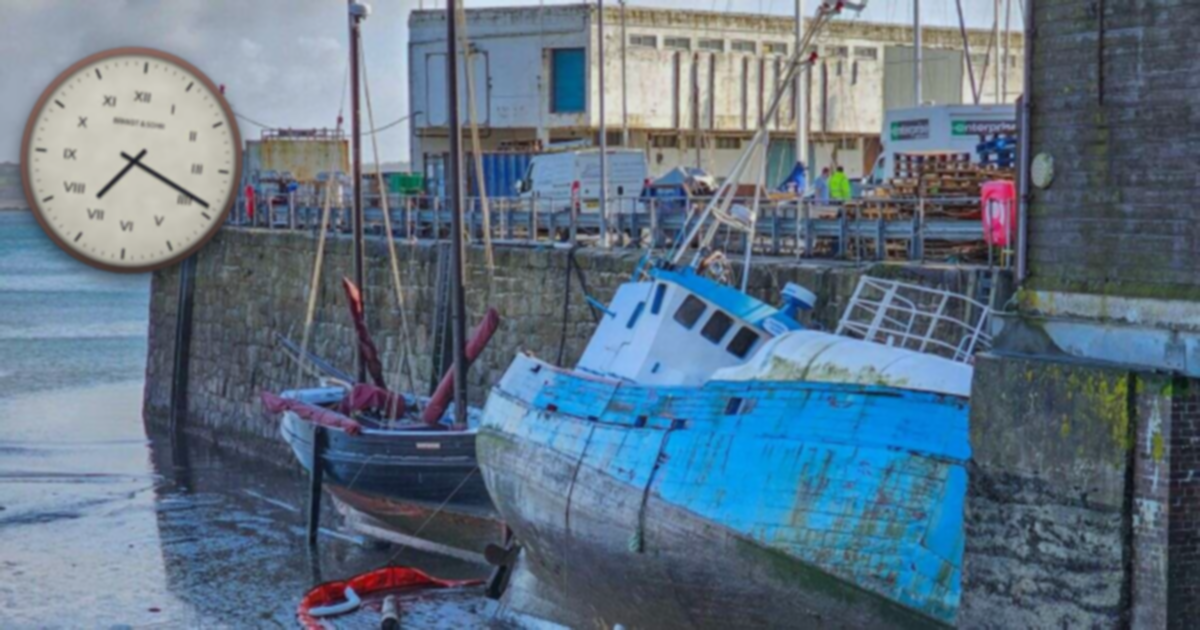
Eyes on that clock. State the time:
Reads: 7:19
